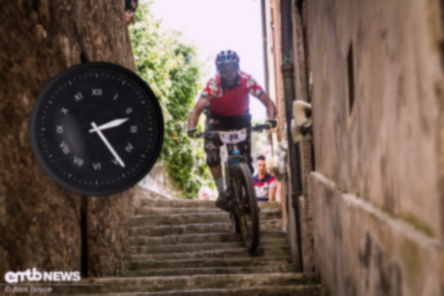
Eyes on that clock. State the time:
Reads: 2:24
